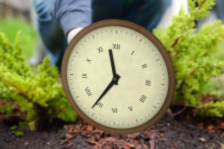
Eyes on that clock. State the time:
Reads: 11:36
